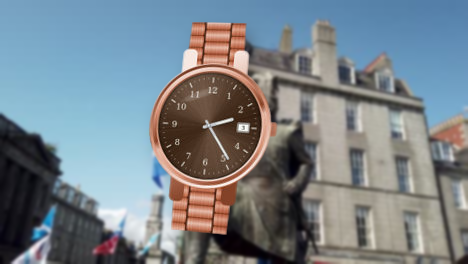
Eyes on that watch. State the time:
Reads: 2:24
